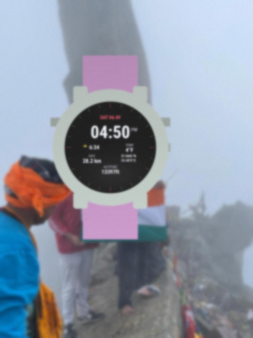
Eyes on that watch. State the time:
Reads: 4:50
